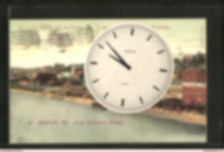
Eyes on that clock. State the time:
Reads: 9:52
